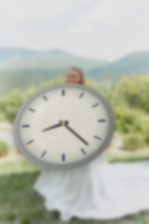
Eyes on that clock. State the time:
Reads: 8:23
